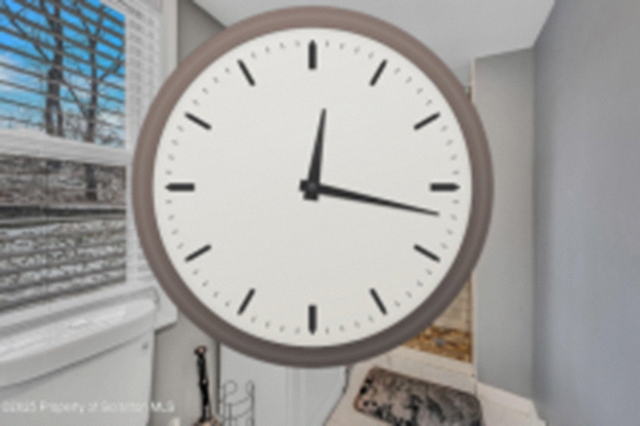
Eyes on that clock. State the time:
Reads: 12:17
